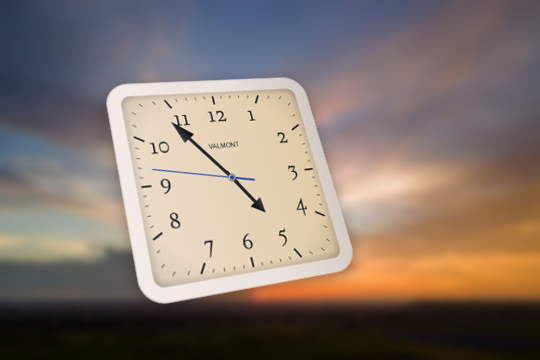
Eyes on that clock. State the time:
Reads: 4:53:47
